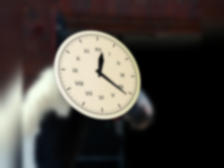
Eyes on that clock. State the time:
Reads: 12:21
